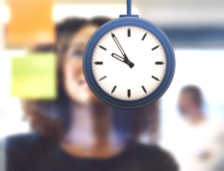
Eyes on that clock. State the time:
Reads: 9:55
